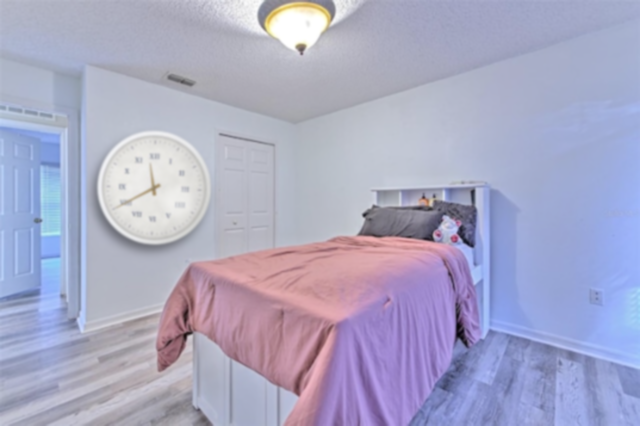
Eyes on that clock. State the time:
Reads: 11:40
